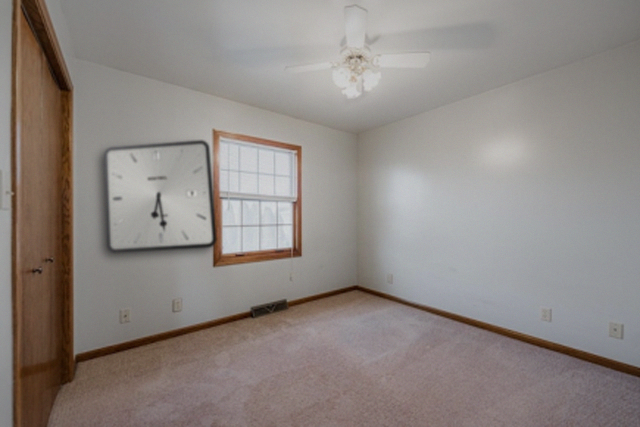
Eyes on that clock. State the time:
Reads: 6:29
